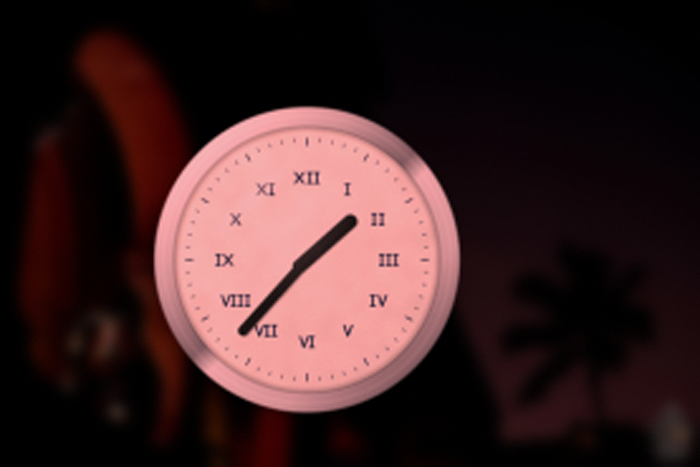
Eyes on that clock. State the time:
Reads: 1:37
